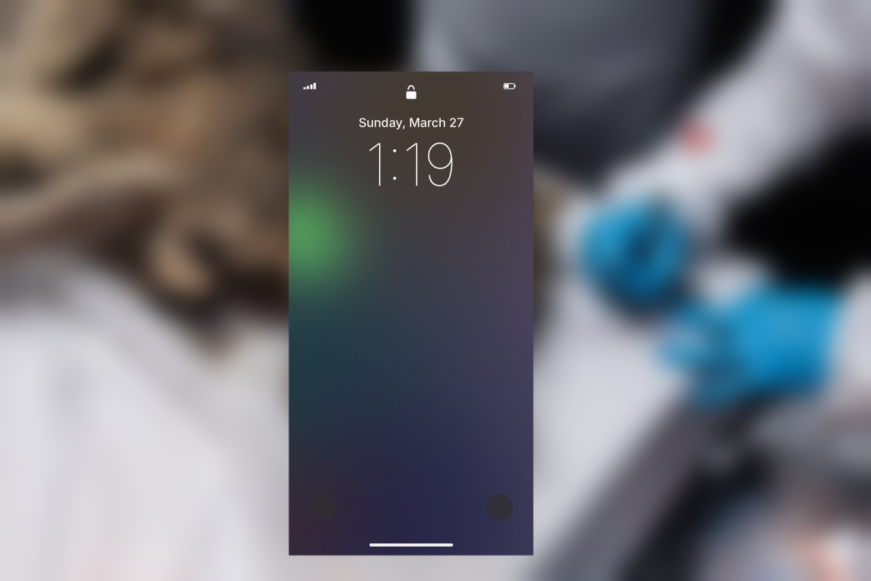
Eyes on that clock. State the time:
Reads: 1:19
